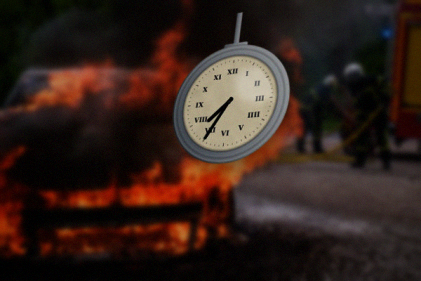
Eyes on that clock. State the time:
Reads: 7:35
